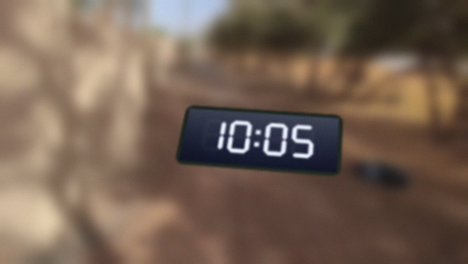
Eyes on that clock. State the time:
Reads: 10:05
